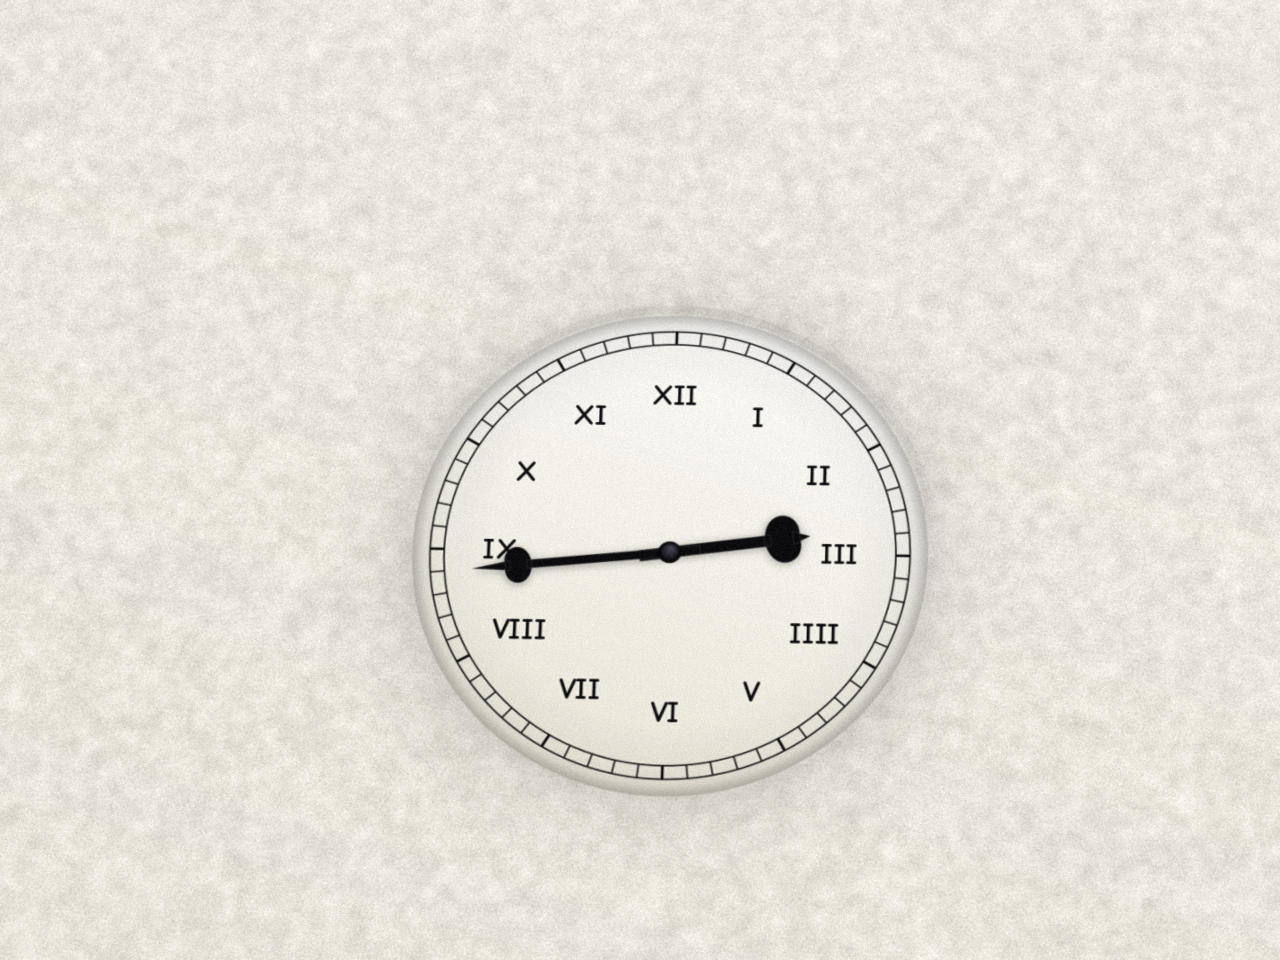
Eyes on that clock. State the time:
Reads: 2:44
